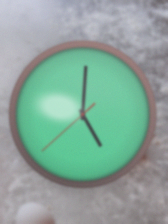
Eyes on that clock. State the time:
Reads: 5:00:38
